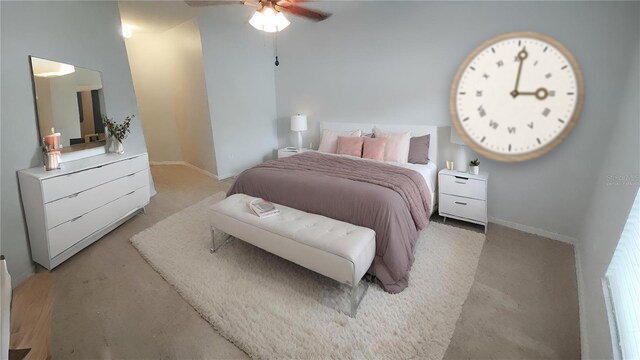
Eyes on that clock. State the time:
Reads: 3:01
